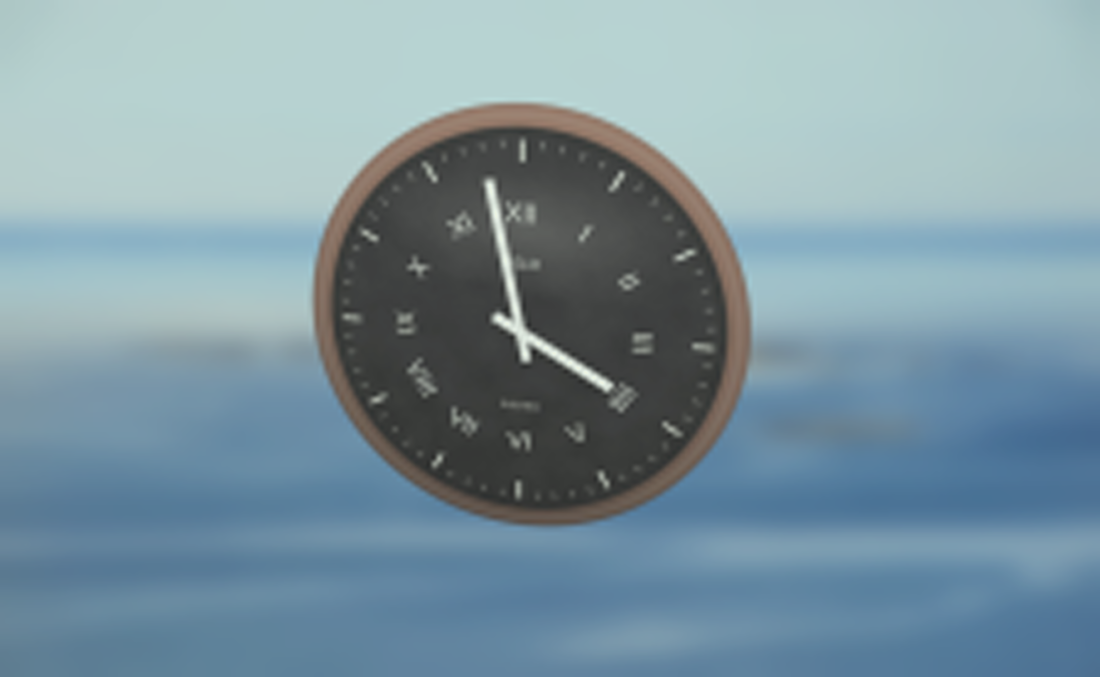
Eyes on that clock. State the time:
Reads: 3:58
